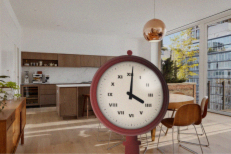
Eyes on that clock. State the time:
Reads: 4:01
